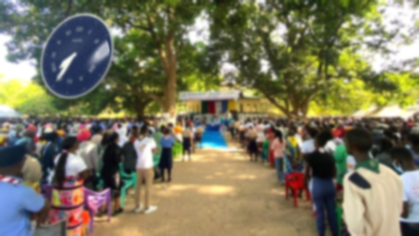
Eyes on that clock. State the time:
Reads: 7:35
